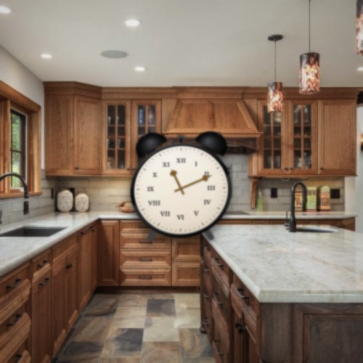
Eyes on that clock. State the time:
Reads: 11:11
